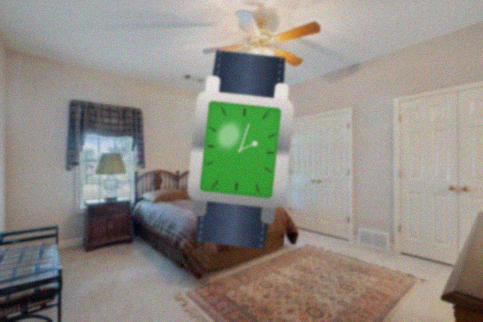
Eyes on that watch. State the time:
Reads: 2:02
